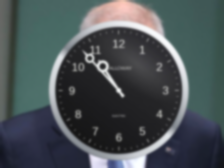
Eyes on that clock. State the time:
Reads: 10:53
